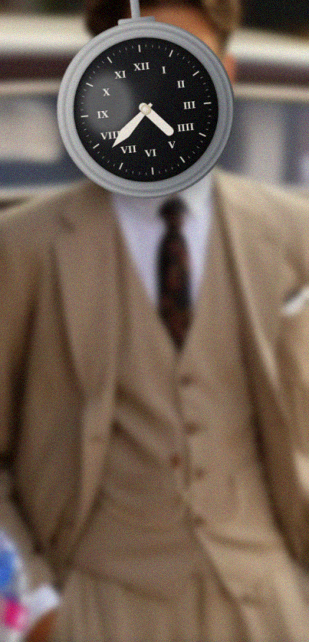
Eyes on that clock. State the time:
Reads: 4:38
